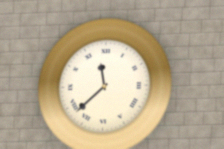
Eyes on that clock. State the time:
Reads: 11:38
